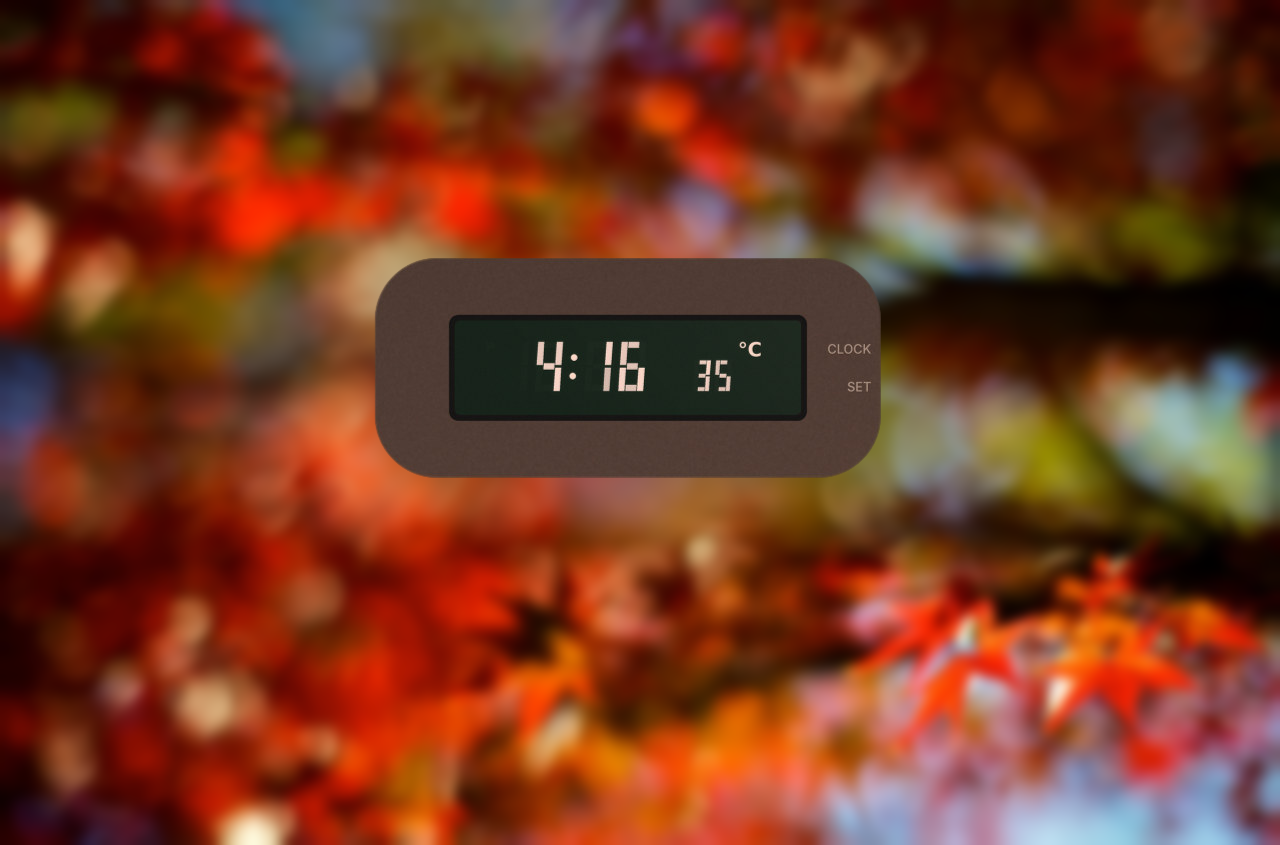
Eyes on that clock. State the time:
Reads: 4:16
